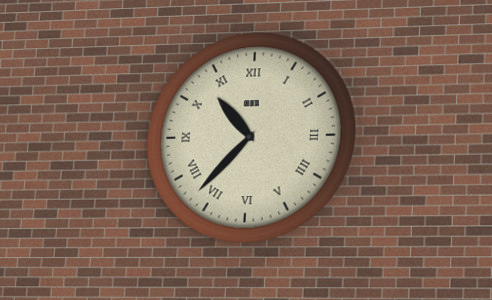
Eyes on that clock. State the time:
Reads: 10:37
